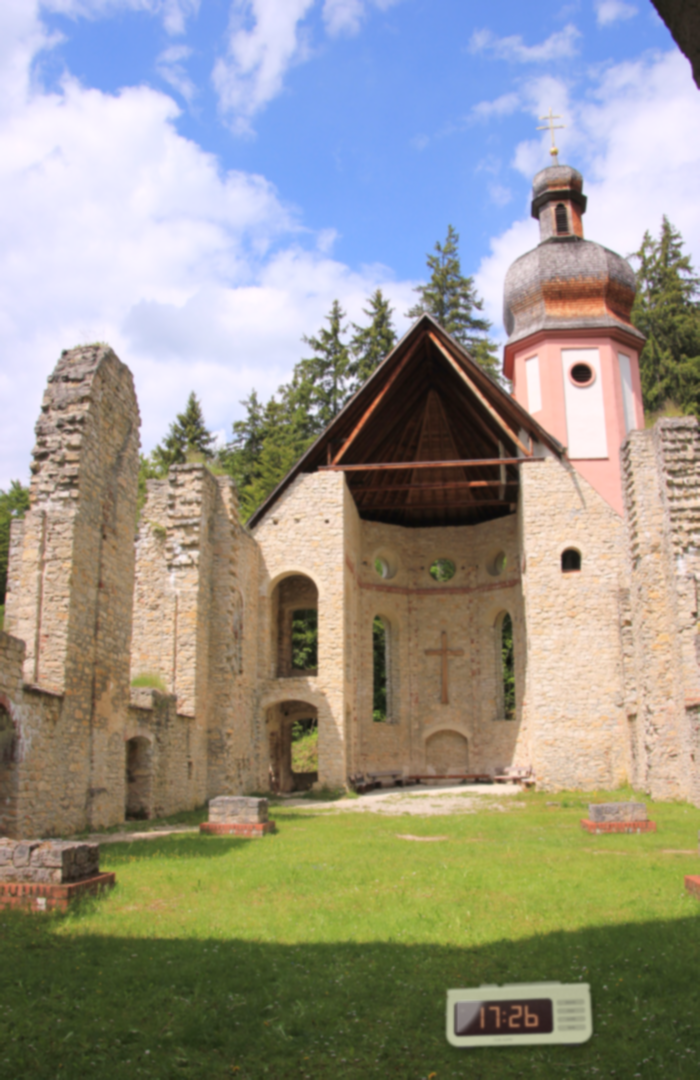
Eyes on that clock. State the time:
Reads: 17:26
